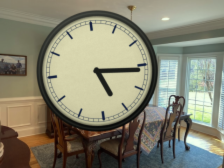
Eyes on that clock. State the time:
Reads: 5:16
